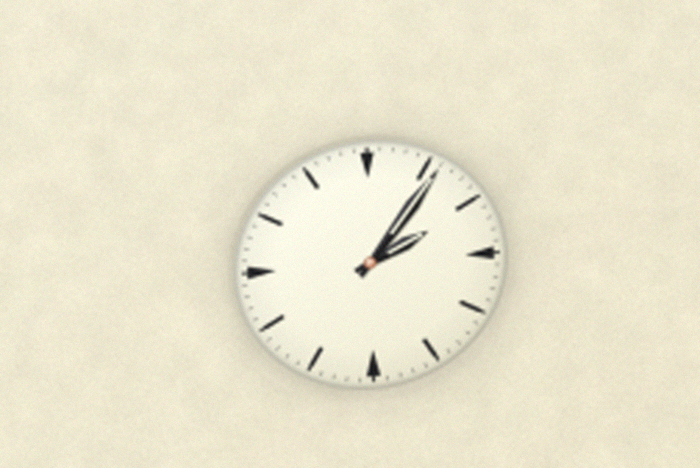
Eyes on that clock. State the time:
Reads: 2:06
